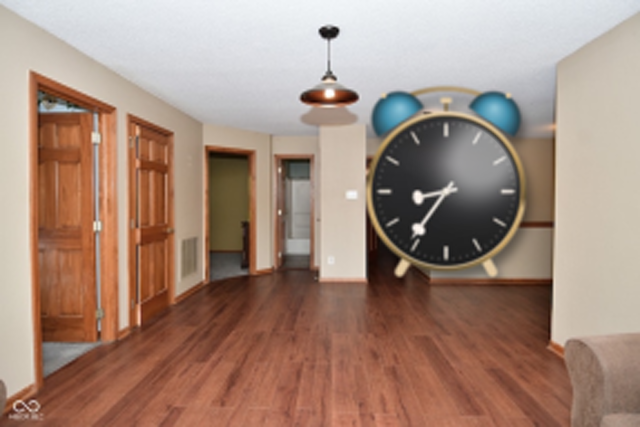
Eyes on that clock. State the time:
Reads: 8:36
